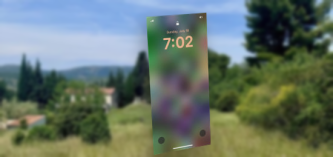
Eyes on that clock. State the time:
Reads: 7:02
